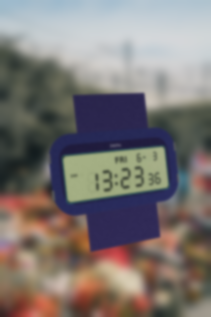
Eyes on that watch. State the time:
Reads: 13:23
